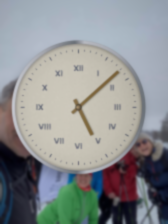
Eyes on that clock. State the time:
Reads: 5:08
